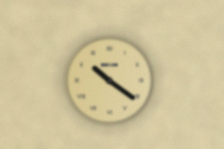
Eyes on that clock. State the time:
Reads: 10:21
